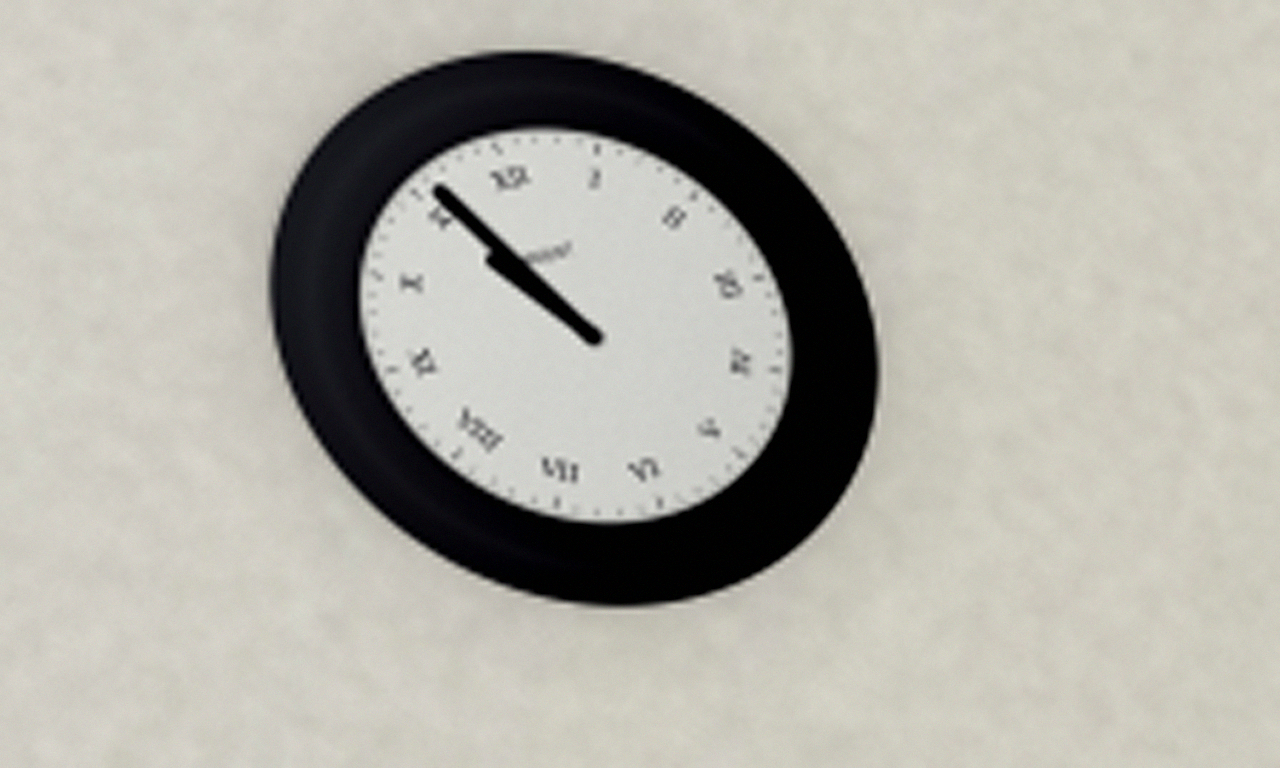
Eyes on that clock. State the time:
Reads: 10:56
